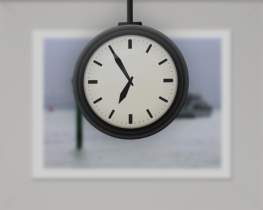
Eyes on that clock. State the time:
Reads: 6:55
